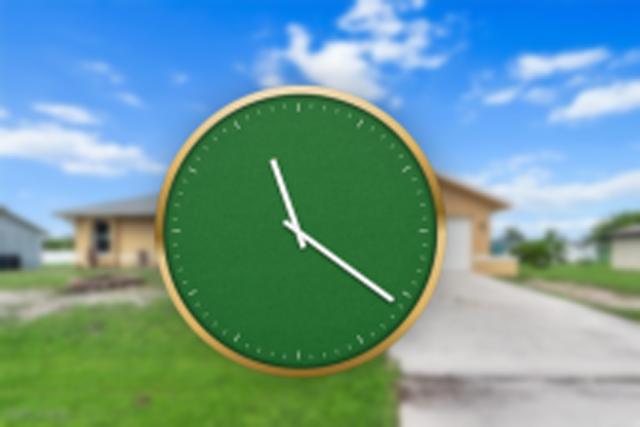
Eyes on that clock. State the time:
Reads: 11:21
